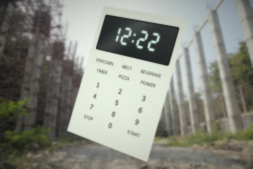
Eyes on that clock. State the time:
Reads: 12:22
